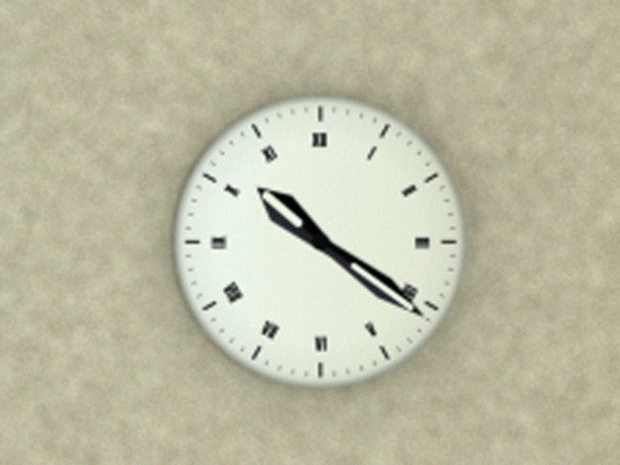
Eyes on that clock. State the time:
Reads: 10:21
